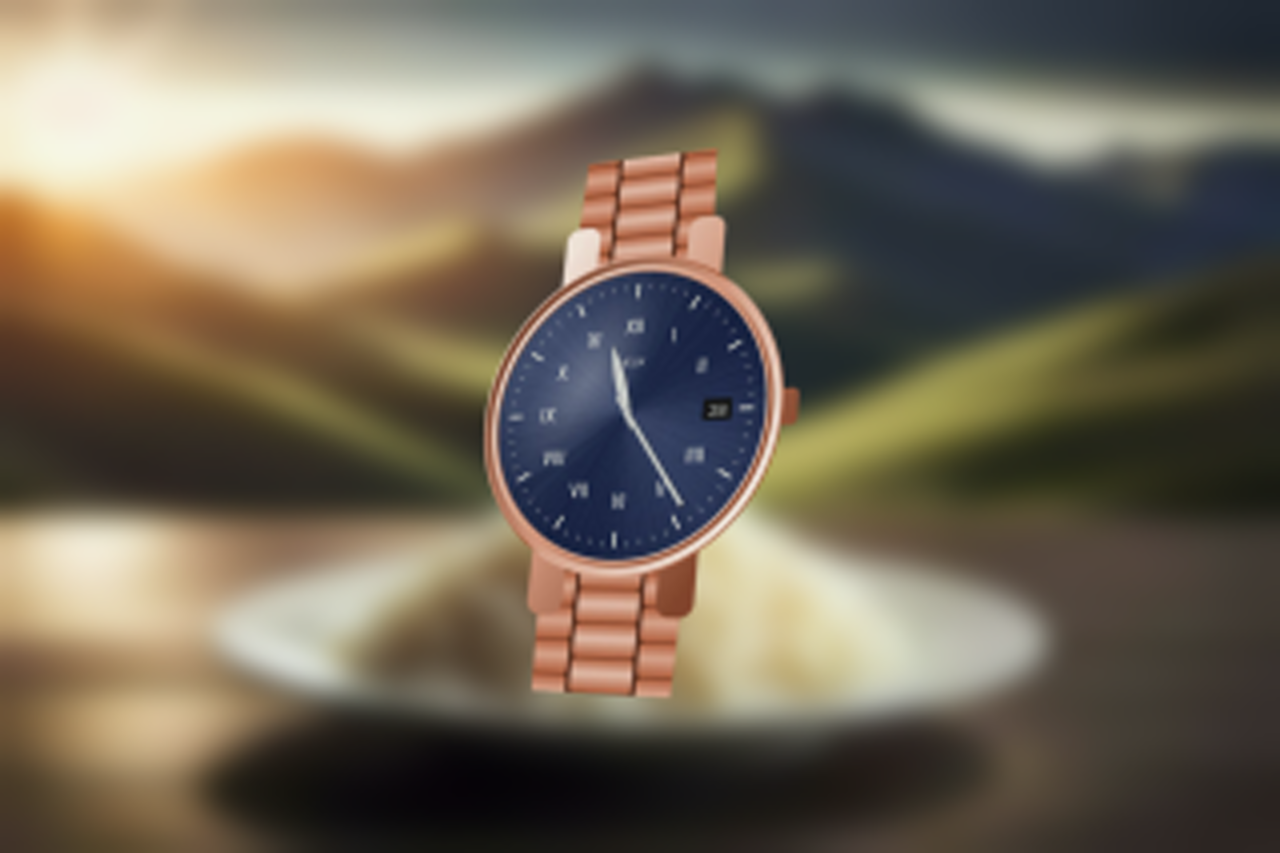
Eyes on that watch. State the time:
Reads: 11:24
